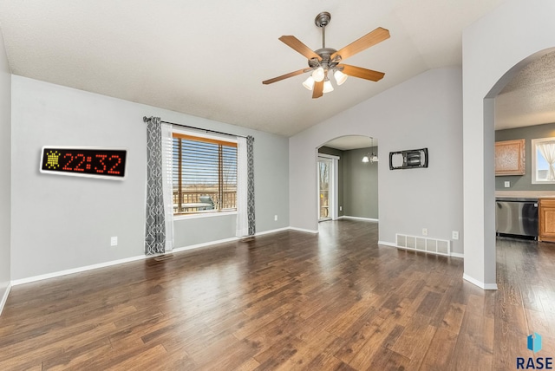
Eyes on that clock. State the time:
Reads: 22:32
